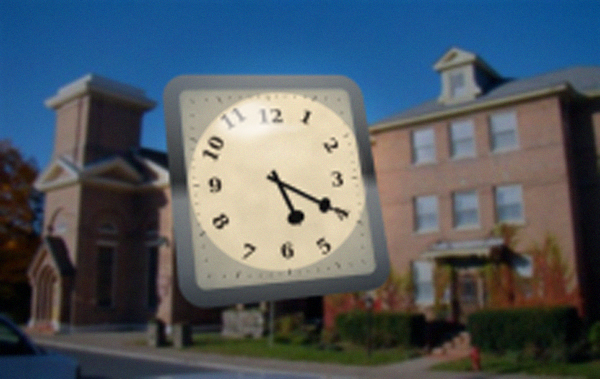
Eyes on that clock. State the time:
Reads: 5:20
